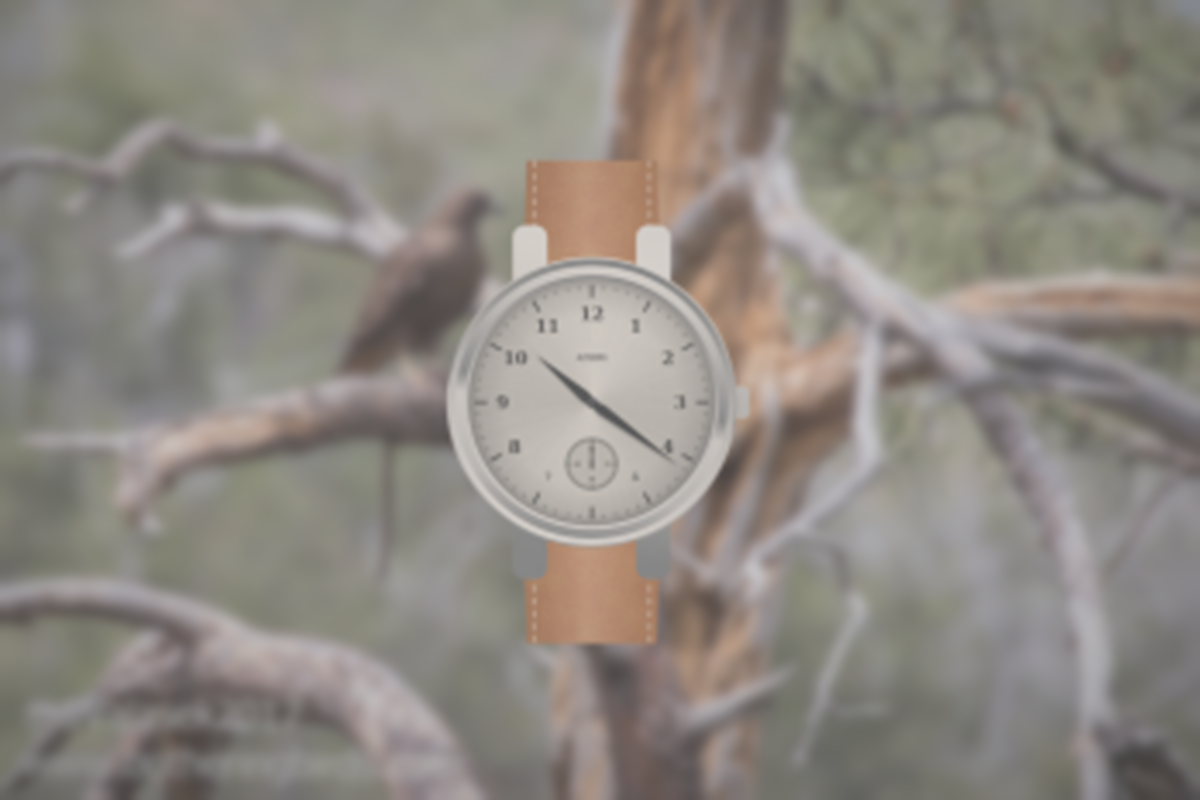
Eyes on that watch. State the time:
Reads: 10:21
